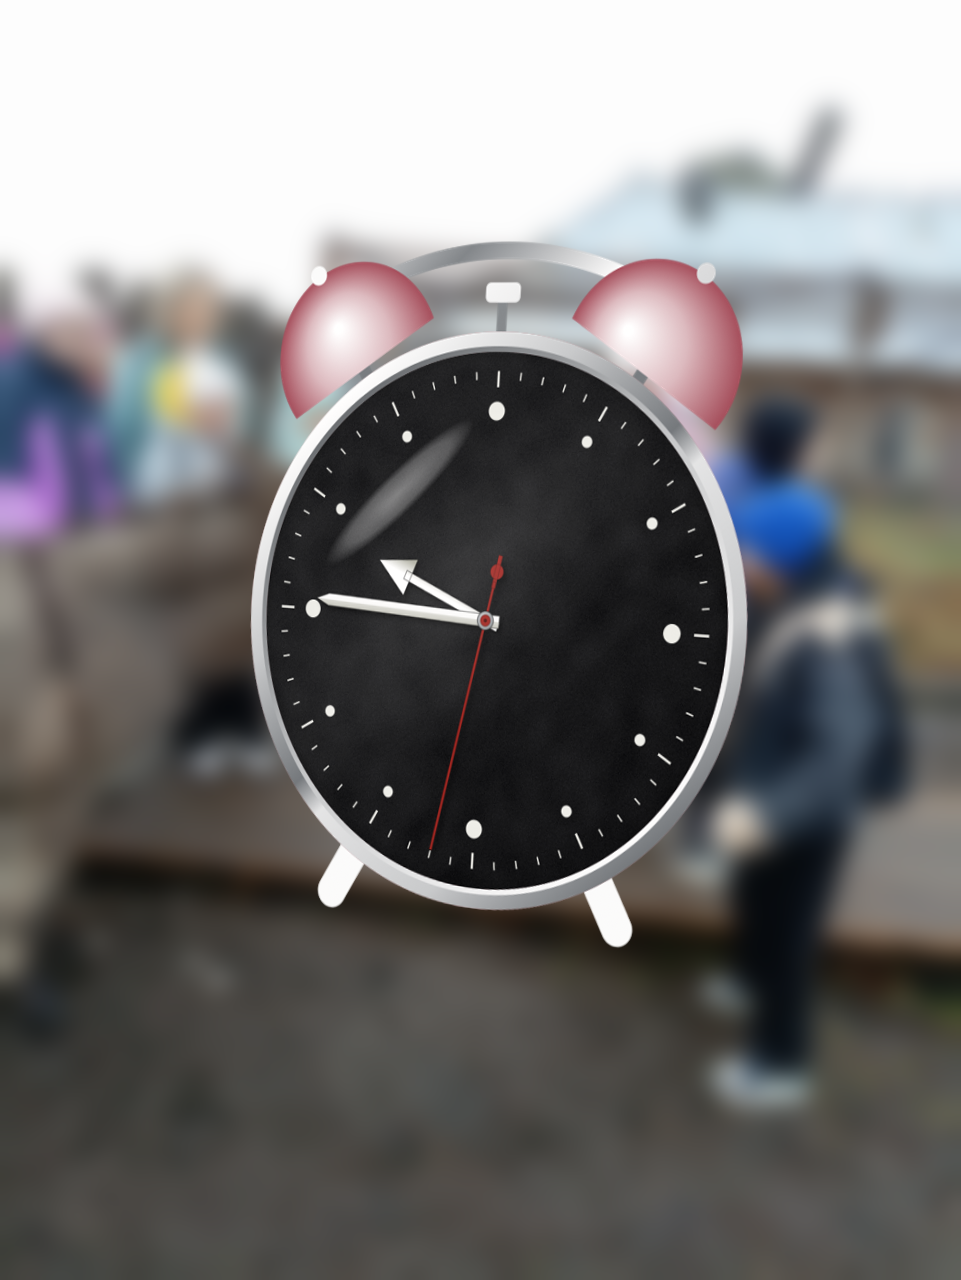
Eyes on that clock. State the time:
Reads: 9:45:32
